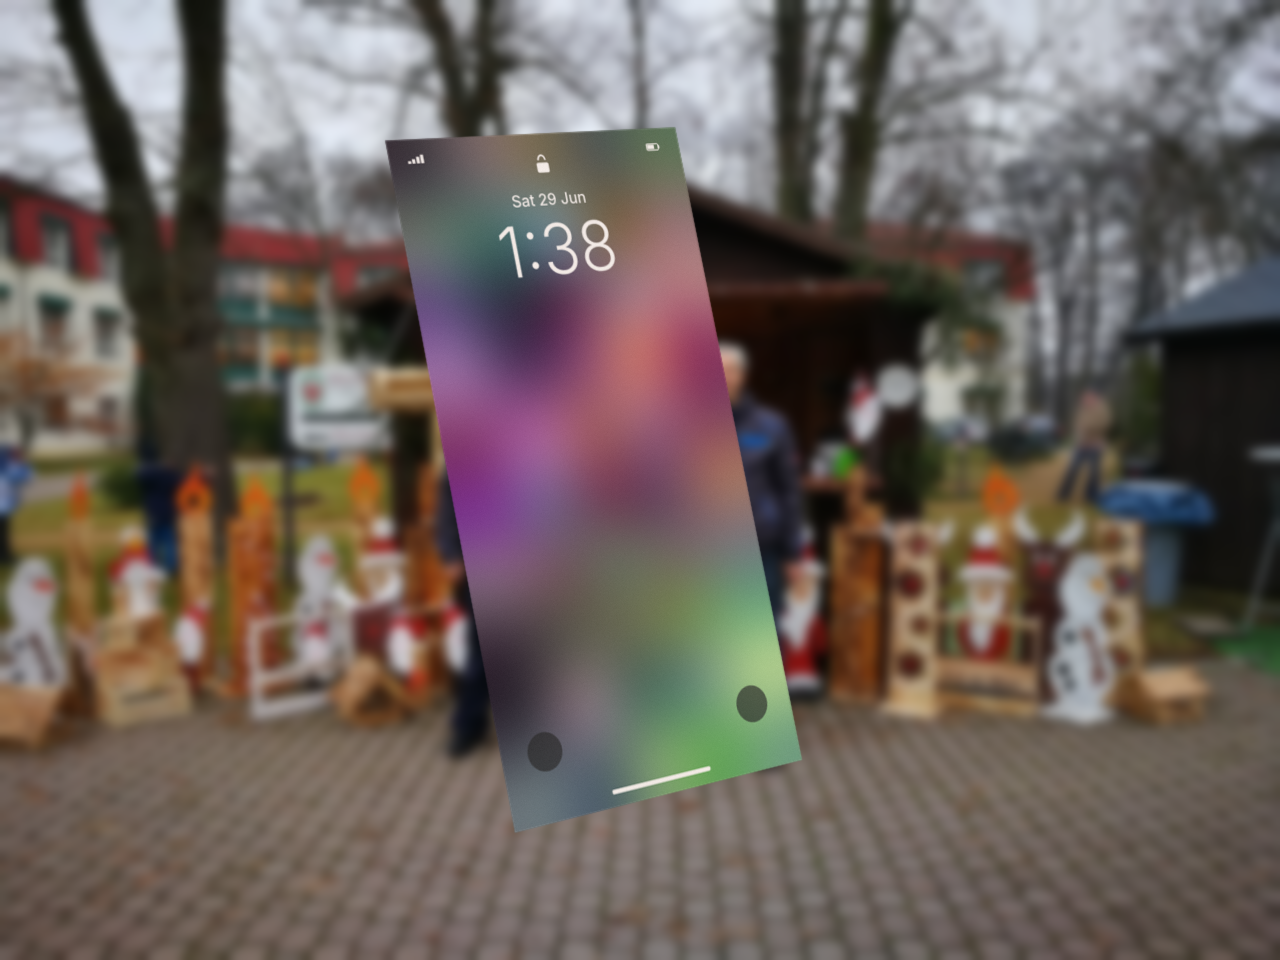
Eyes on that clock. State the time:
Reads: 1:38
